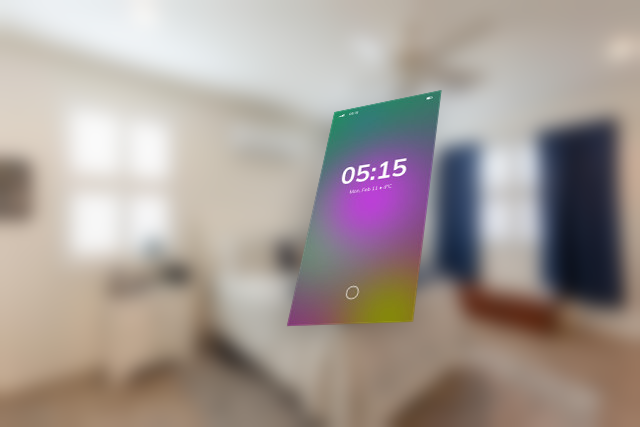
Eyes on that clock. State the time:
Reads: 5:15
